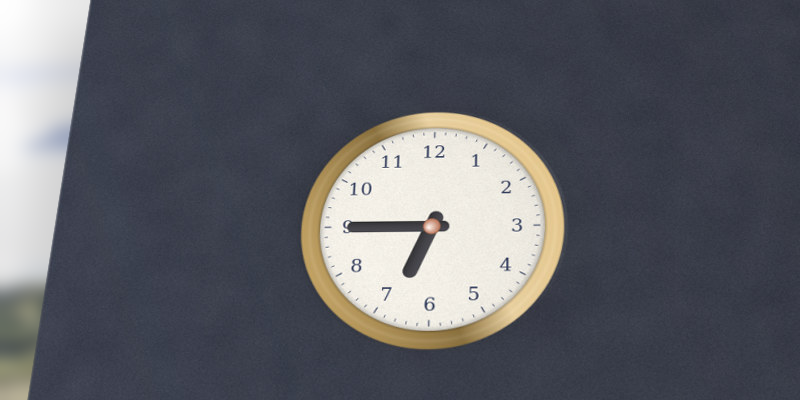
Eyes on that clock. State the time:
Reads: 6:45
